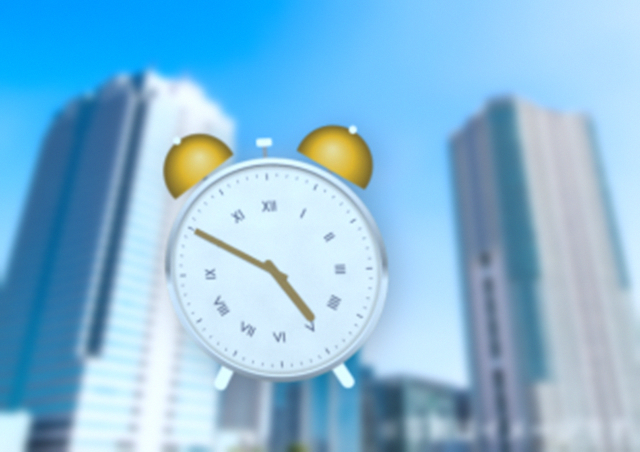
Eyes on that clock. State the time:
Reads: 4:50
